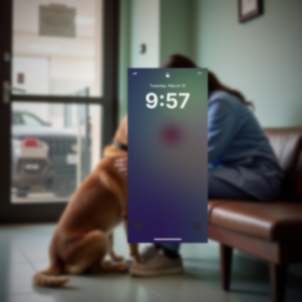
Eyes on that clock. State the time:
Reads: 9:57
